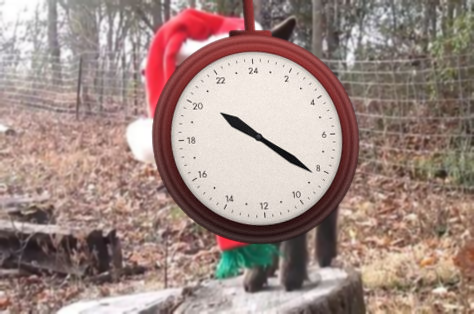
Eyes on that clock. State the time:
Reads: 20:21
